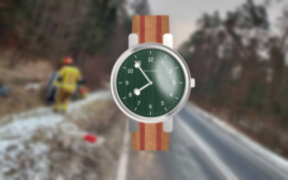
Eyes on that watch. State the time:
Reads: 7:54
